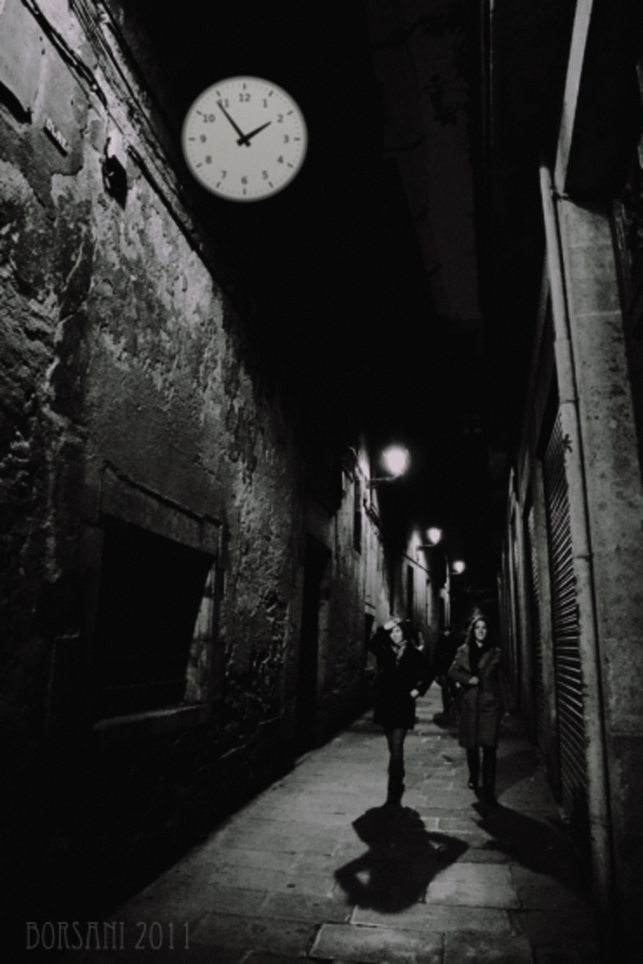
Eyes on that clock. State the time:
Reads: 1:54
